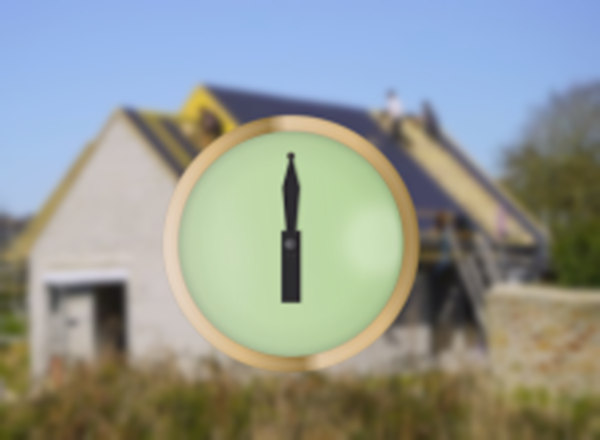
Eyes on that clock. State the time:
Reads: 6:00
